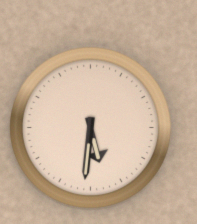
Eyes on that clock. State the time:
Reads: 5:31
